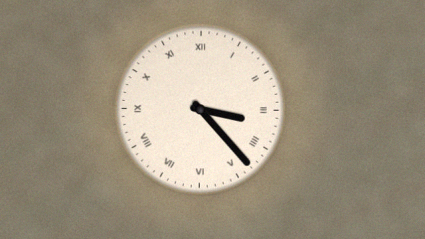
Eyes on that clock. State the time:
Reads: 3:23
